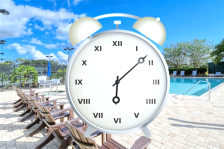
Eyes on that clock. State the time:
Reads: 6:08
